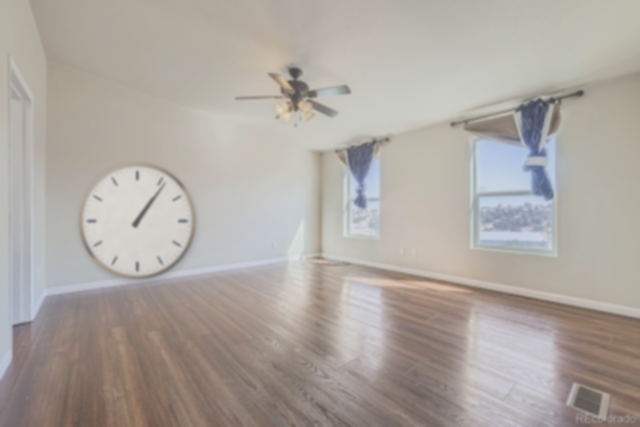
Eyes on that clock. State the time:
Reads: 1:06
